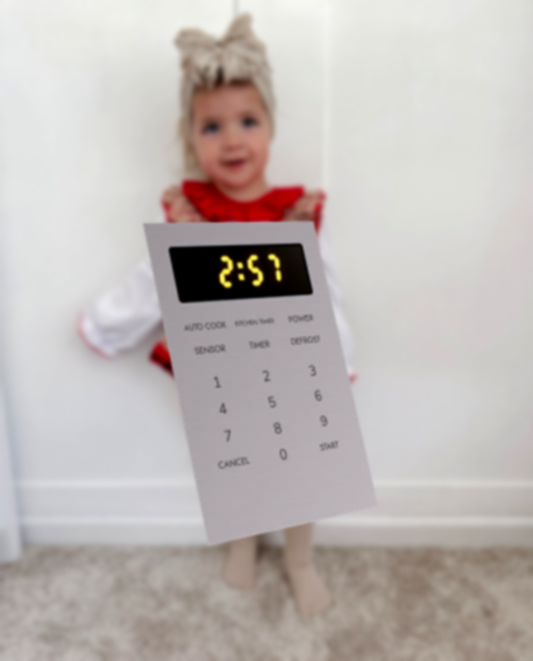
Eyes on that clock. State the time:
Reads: 2:57
